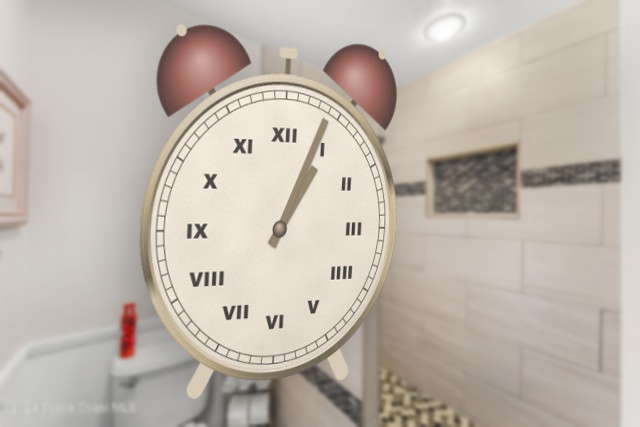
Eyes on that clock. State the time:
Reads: 1:04
